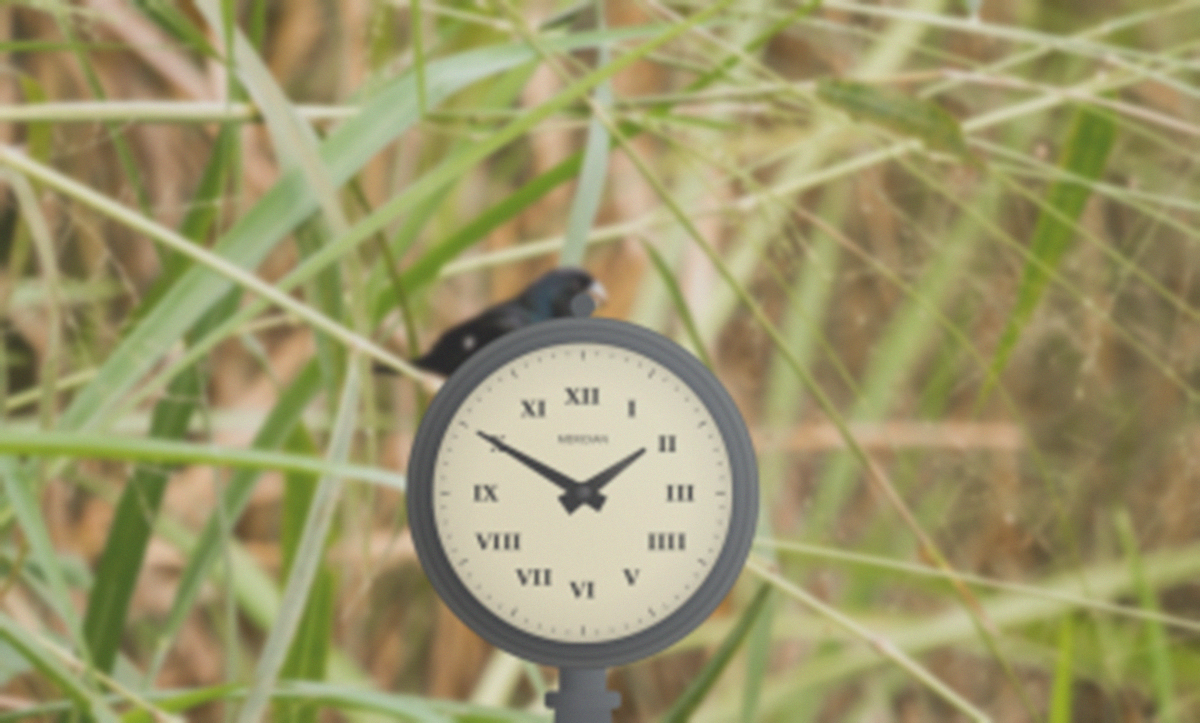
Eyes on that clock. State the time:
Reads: 1:50
